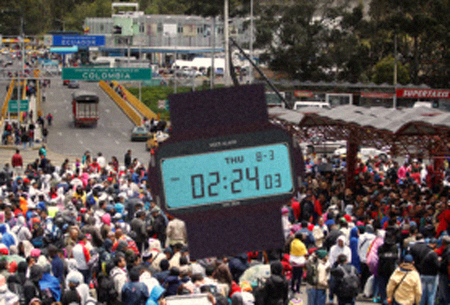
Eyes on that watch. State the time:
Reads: 2:24:03
